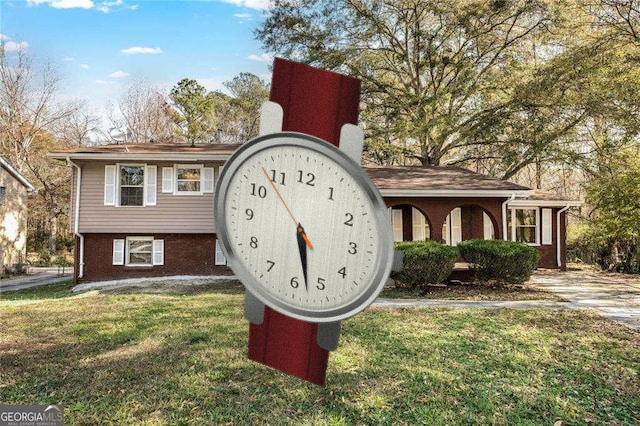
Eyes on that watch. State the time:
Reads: 5:27:53
